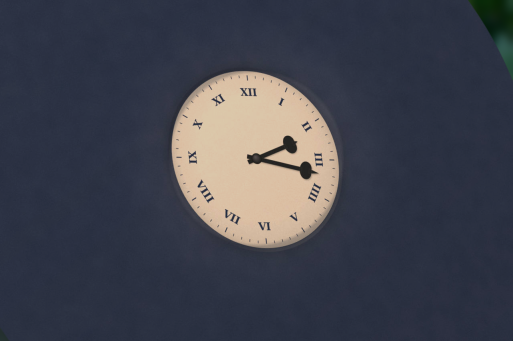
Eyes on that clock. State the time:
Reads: 2:17
